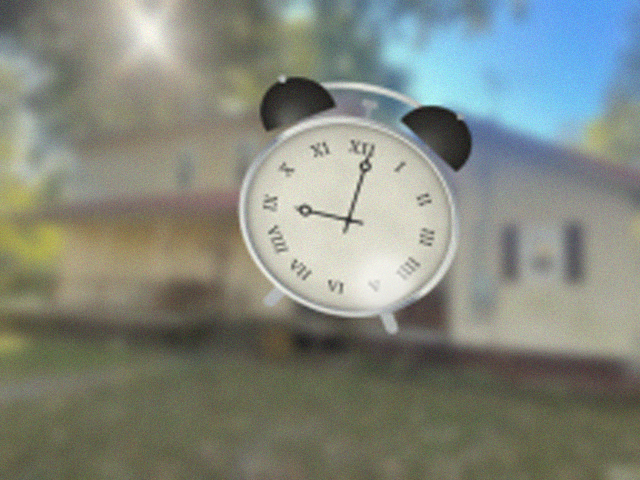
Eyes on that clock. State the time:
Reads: 9:01
